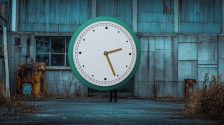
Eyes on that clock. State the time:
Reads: 2:26
